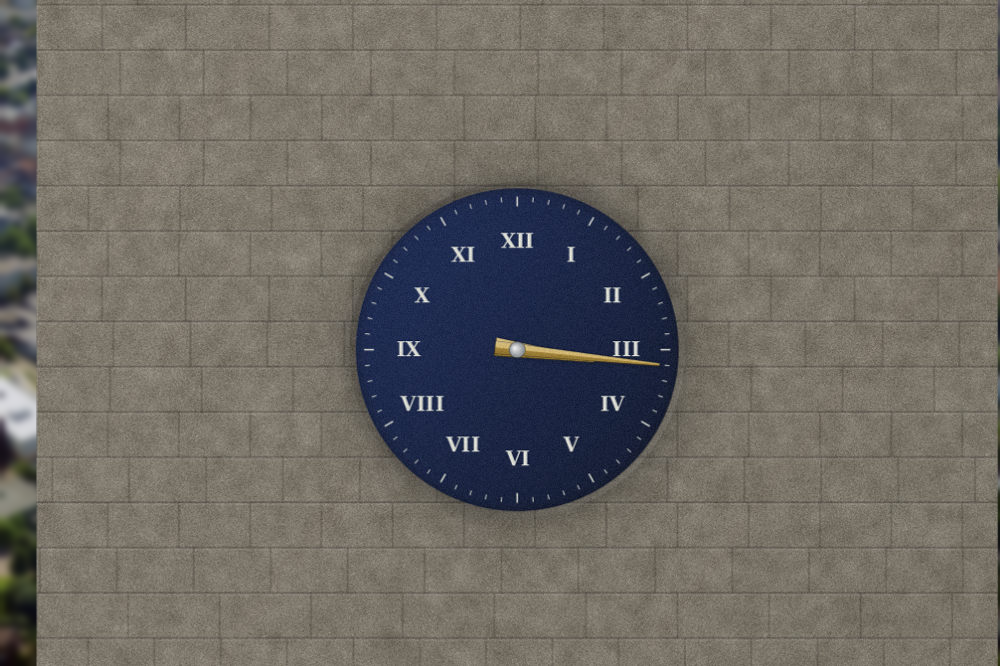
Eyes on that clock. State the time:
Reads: 3:16
